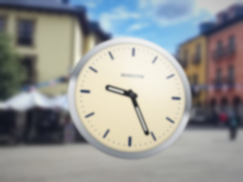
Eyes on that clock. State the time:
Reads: 9:26
